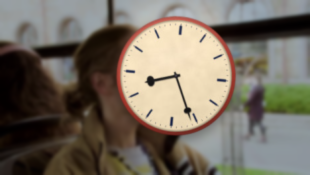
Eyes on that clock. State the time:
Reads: 8:26
